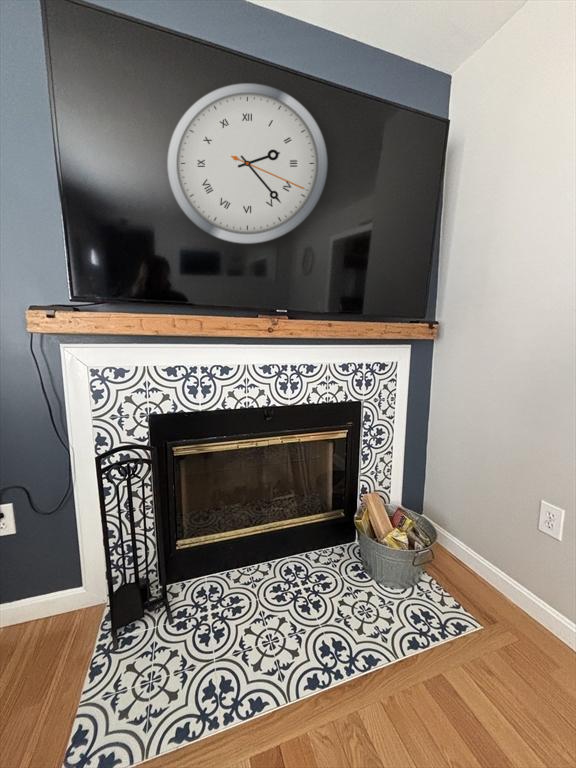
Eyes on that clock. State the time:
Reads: 2:23:19
